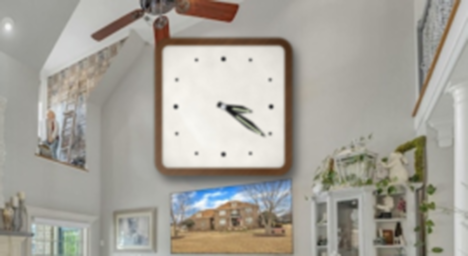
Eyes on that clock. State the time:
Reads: 3:21
